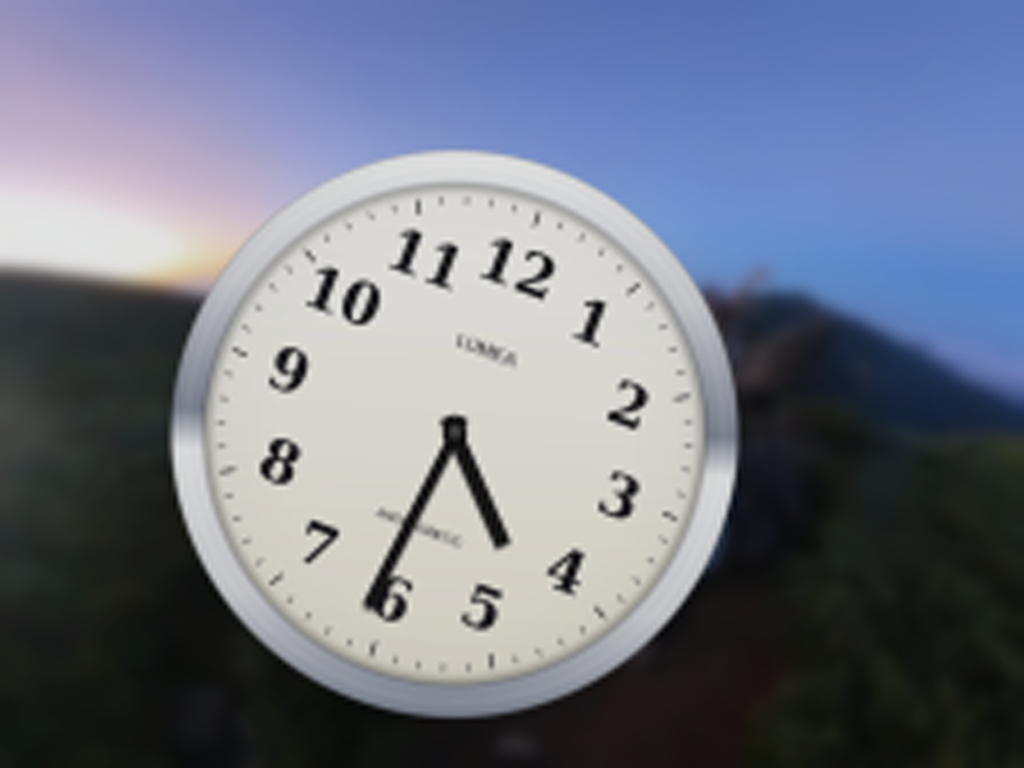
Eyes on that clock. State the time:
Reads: 4:31
